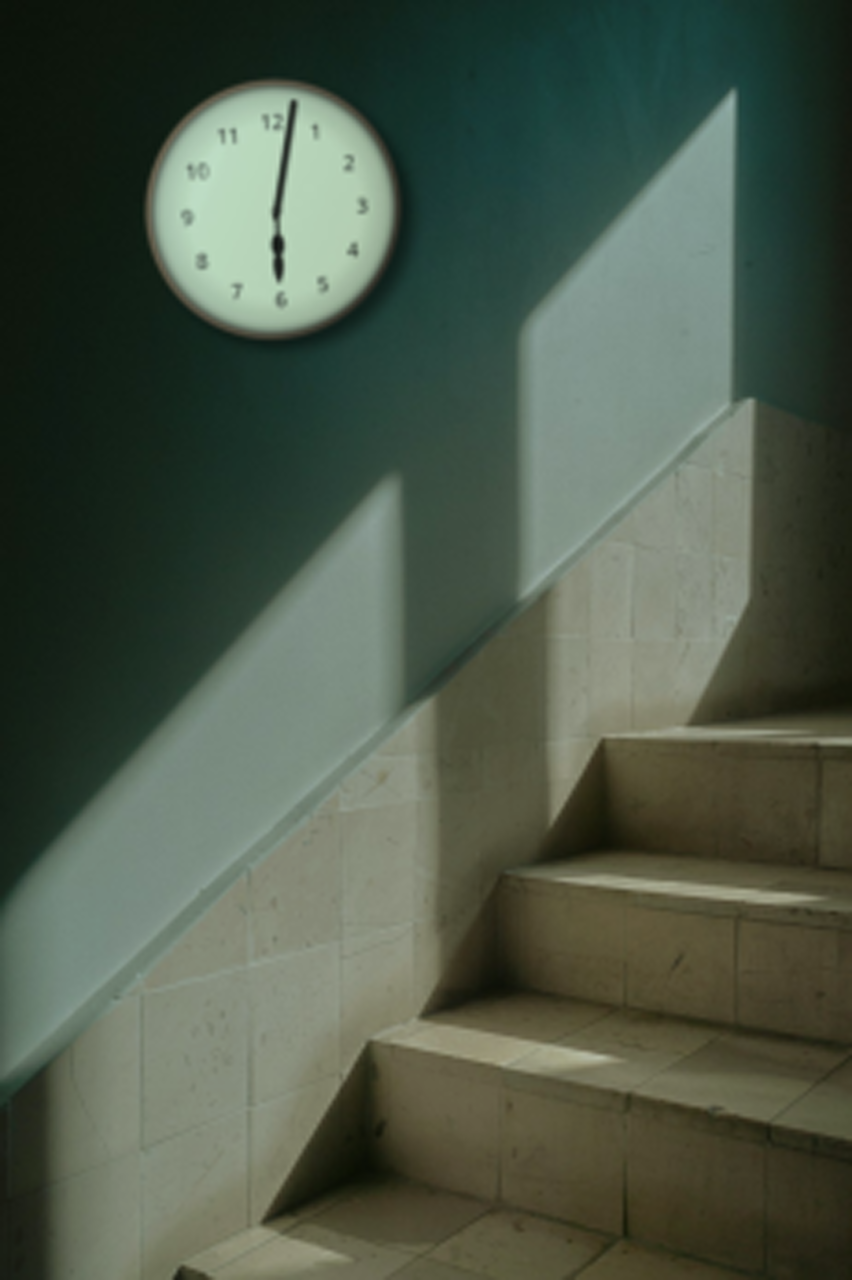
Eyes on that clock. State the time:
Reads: 6:02
